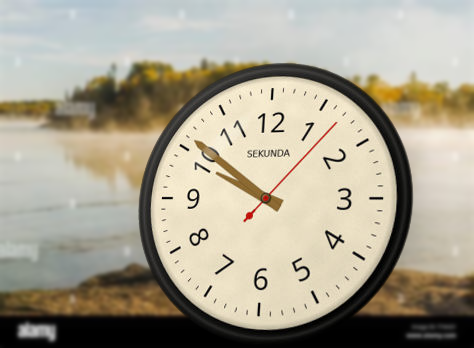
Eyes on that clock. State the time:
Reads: 9:51:07
